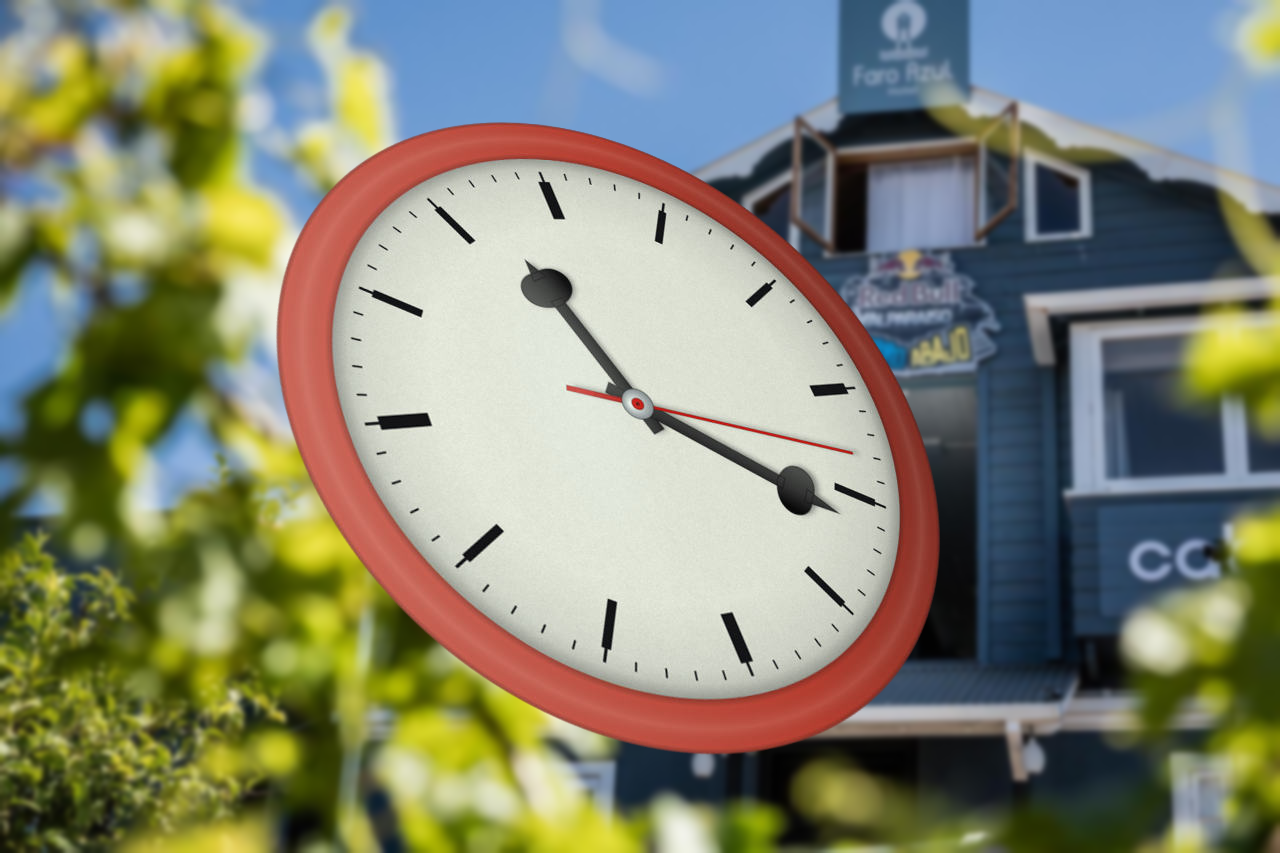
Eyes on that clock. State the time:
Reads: 11:21:18
